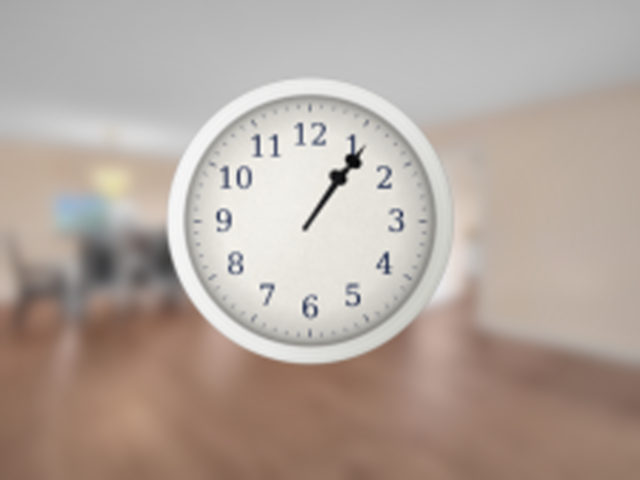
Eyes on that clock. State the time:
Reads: 1:06
